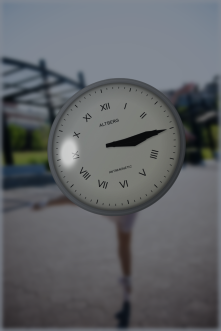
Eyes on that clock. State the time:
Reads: 3:15
